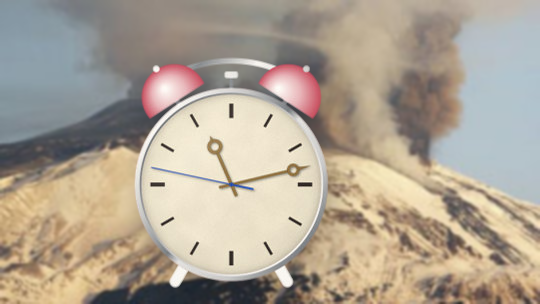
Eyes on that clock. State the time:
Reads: 11:12:47
